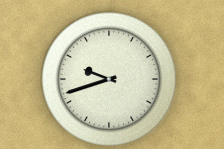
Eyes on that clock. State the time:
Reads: 9:42
